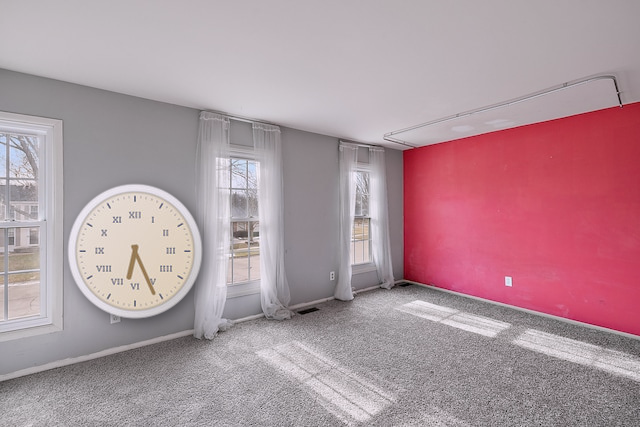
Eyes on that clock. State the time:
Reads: 6:26
